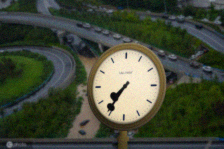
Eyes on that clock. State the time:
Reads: 7:36
